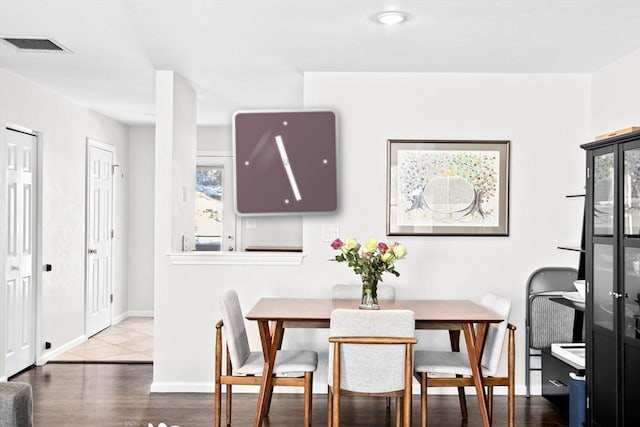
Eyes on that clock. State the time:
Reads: 11:27
